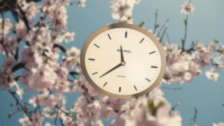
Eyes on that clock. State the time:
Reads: 11:38
